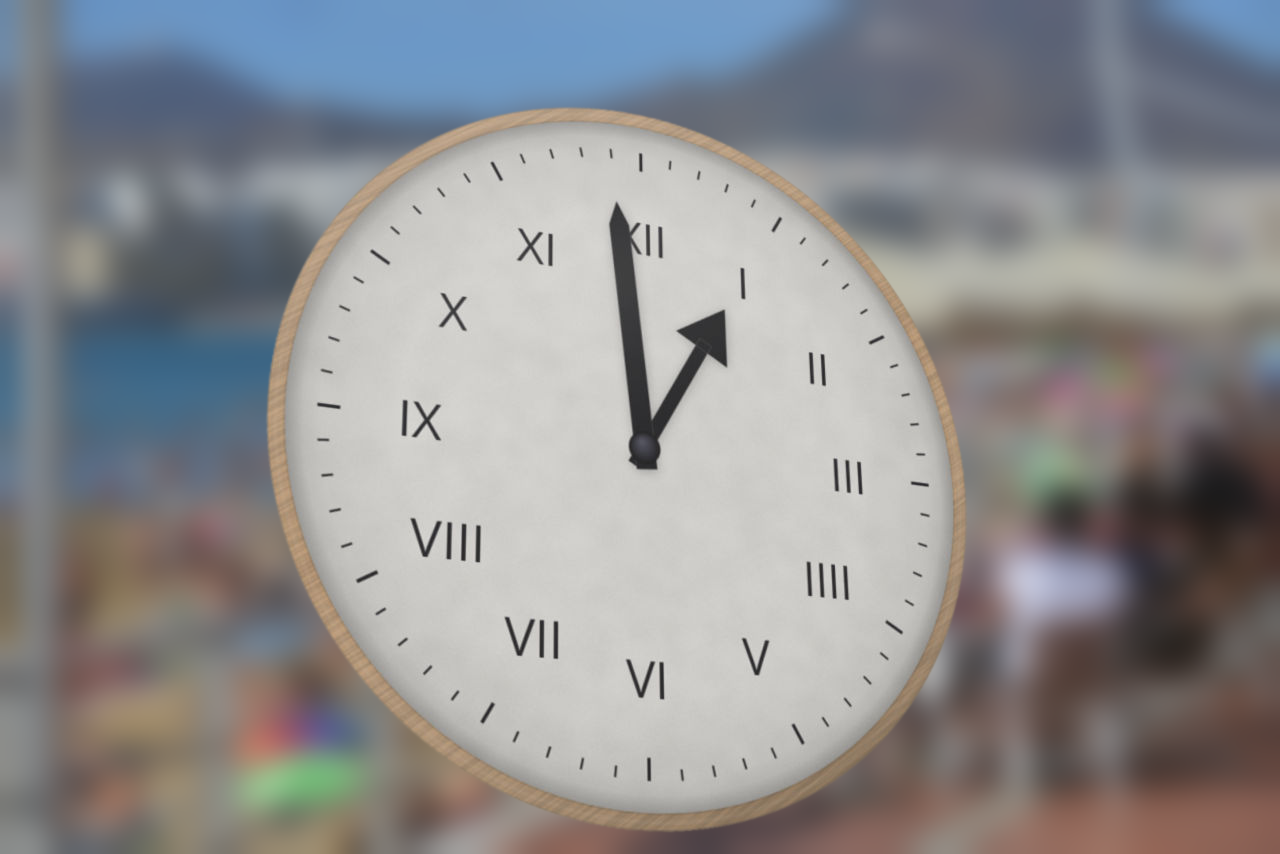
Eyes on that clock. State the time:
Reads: 12:59
